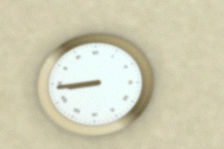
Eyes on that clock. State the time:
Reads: 8:44
